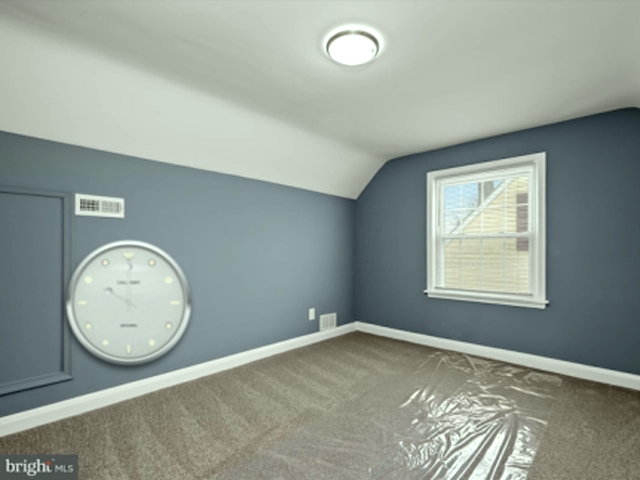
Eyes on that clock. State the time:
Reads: 10:00
